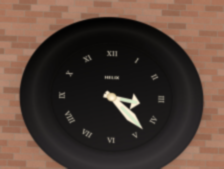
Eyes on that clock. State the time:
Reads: 3:23
